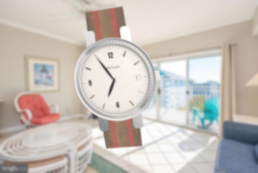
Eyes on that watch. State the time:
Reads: 6:55
